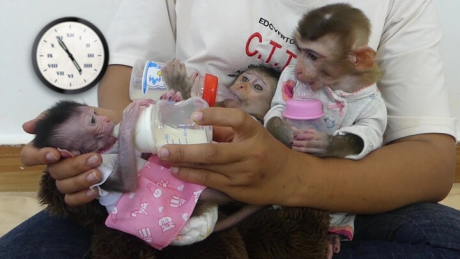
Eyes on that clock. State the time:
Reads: 4:54
